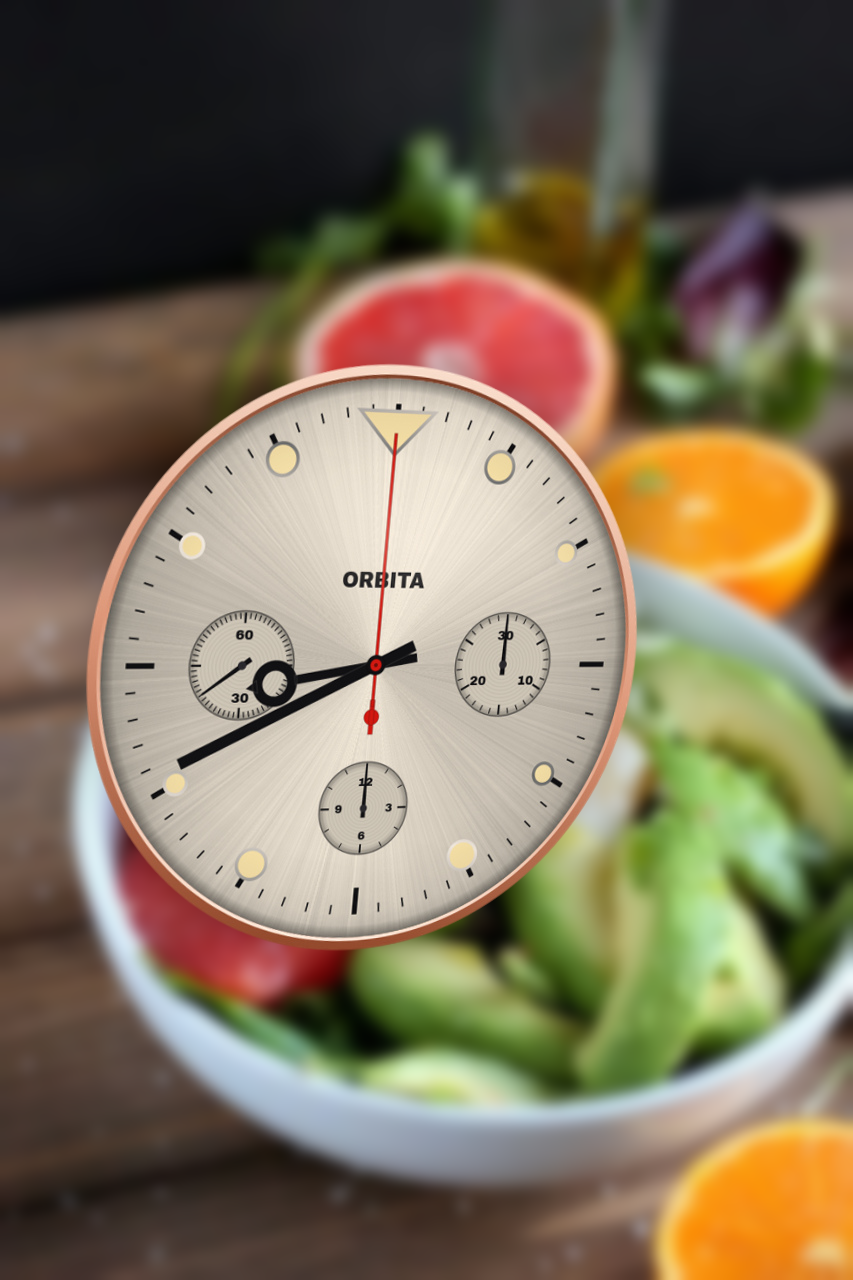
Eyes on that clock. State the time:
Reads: 8:40:39
